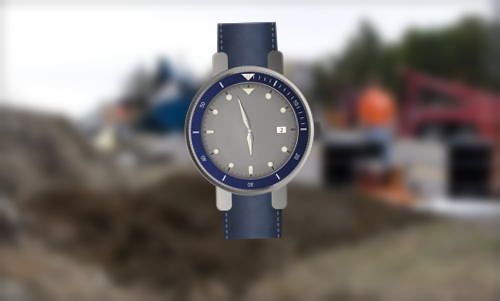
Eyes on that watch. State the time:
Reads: 5:57
